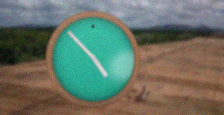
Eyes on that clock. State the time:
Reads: 4:53
